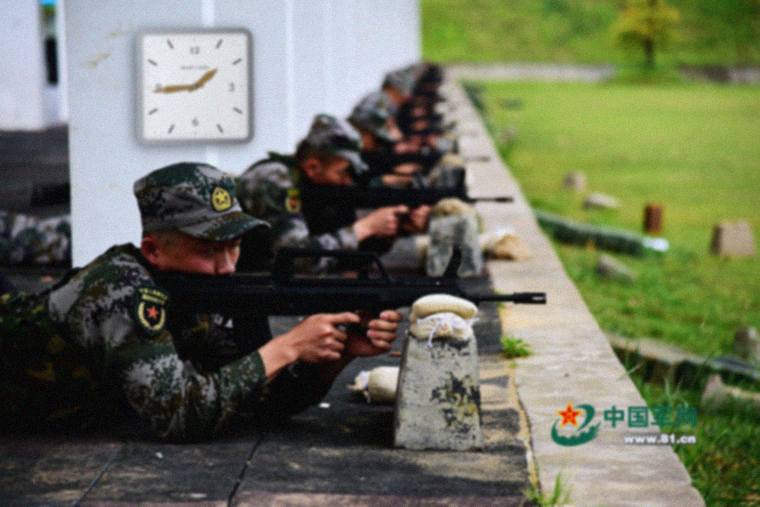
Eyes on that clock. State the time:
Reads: 1:44
